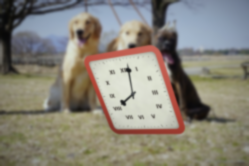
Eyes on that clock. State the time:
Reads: 8:02
